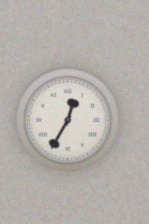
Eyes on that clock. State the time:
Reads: 12:35
